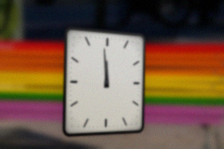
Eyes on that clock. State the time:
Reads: 11:59
